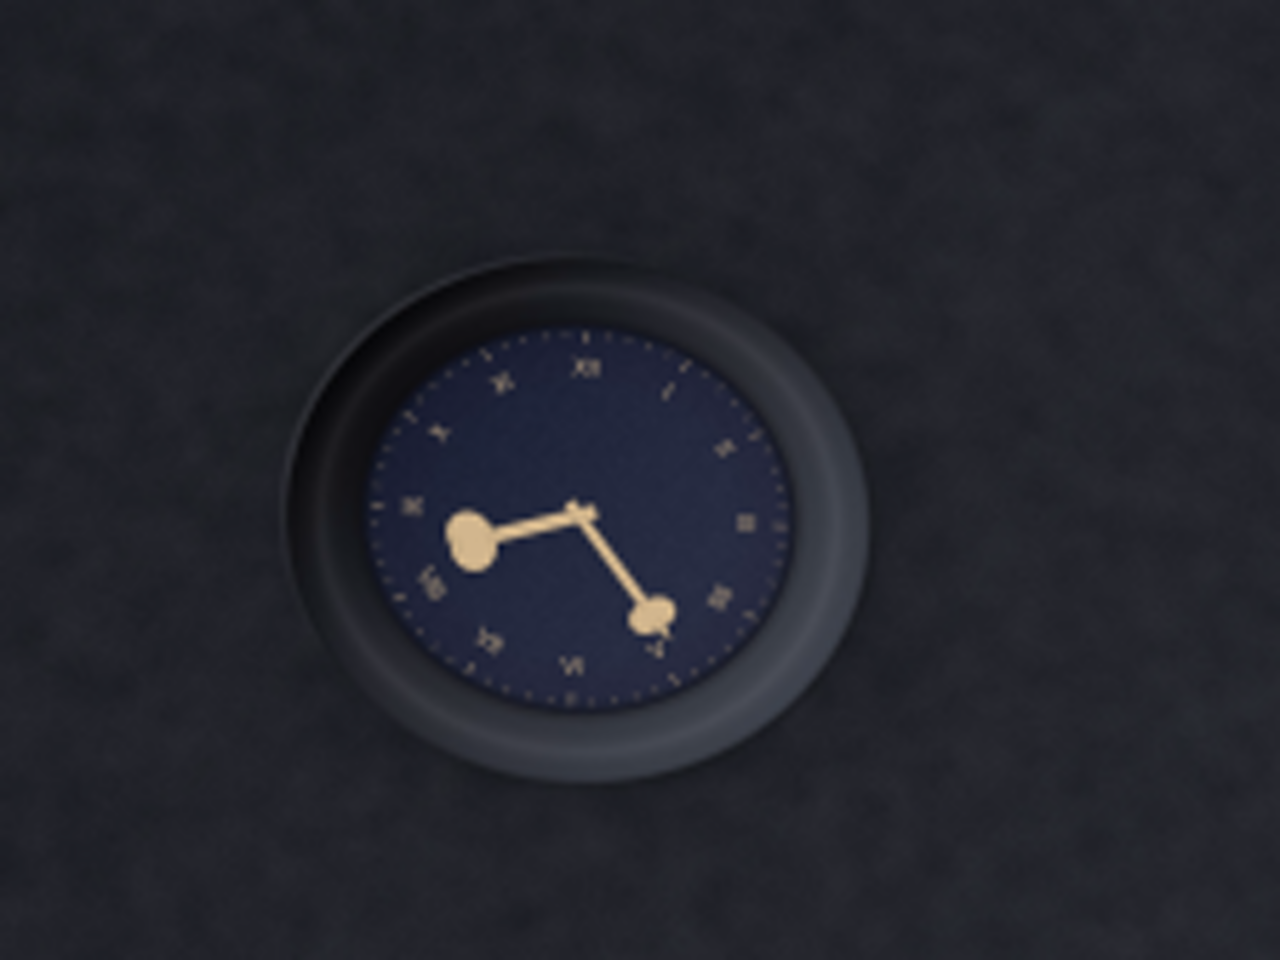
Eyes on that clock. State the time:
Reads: 8:24
